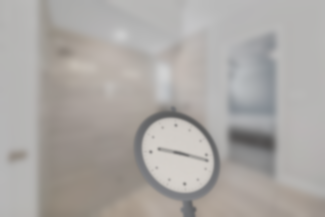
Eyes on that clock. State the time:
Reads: 9:17
